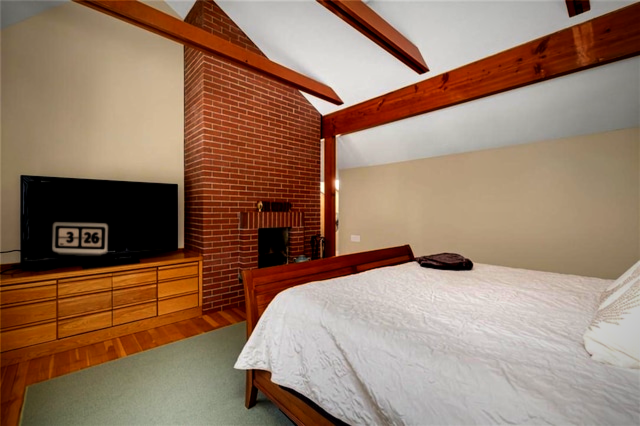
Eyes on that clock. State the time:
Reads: 3:26
